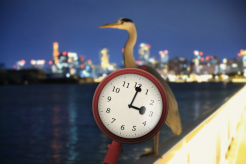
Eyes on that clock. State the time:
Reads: 3:01
